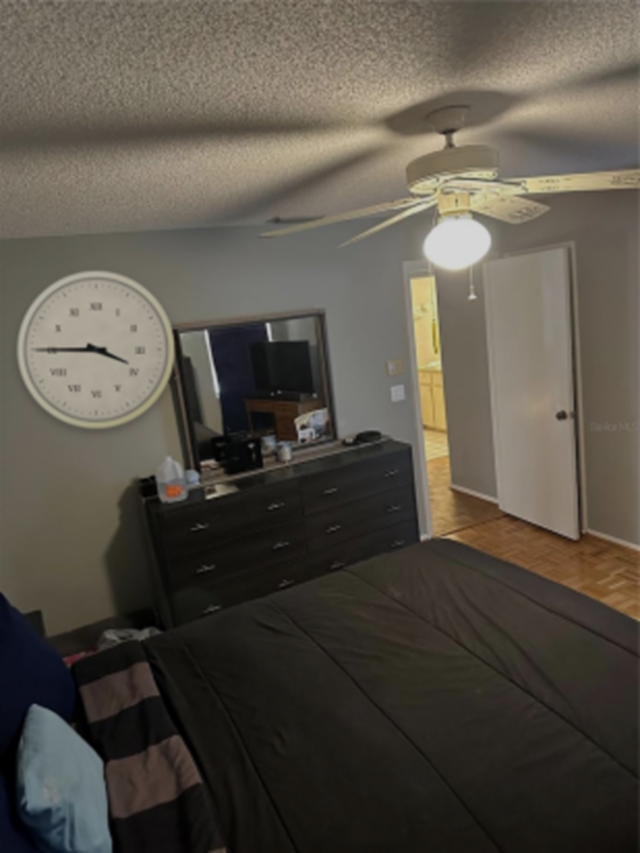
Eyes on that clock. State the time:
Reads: 3:45
